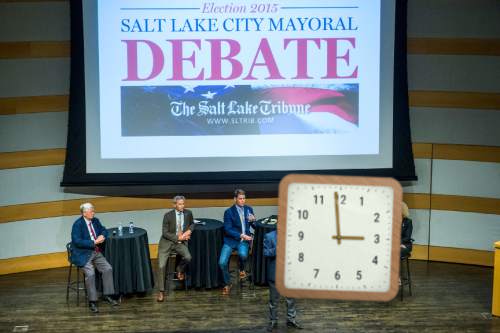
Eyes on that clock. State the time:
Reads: 2:59
